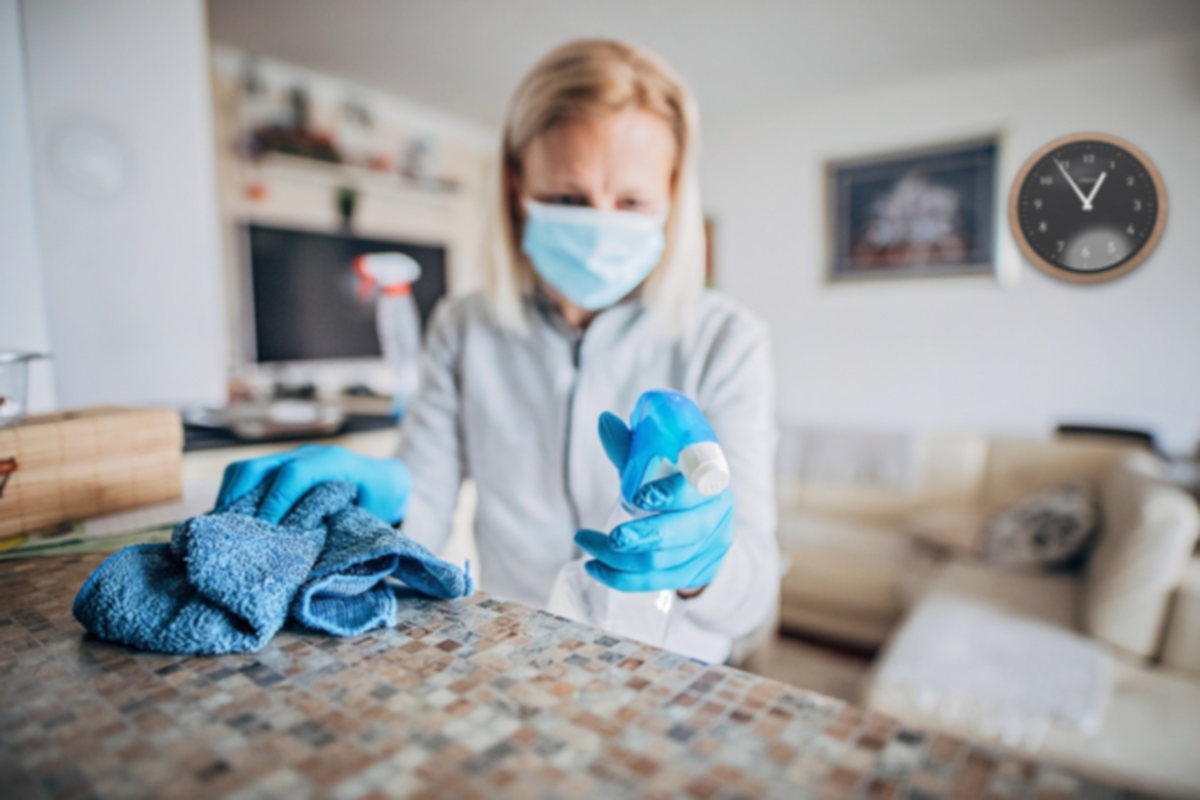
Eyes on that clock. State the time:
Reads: 12:54
